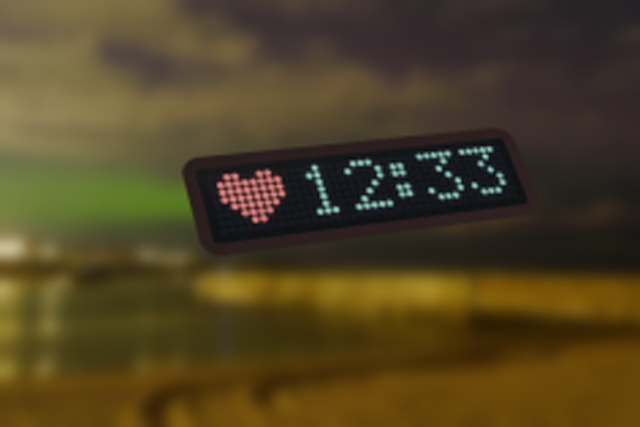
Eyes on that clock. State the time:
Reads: 12:33
